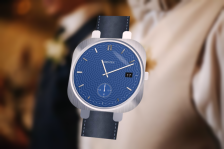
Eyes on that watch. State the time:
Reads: 11:11
